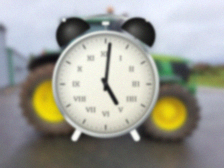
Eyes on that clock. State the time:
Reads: 5:01
